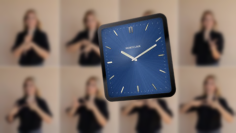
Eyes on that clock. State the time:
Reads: 10:11
